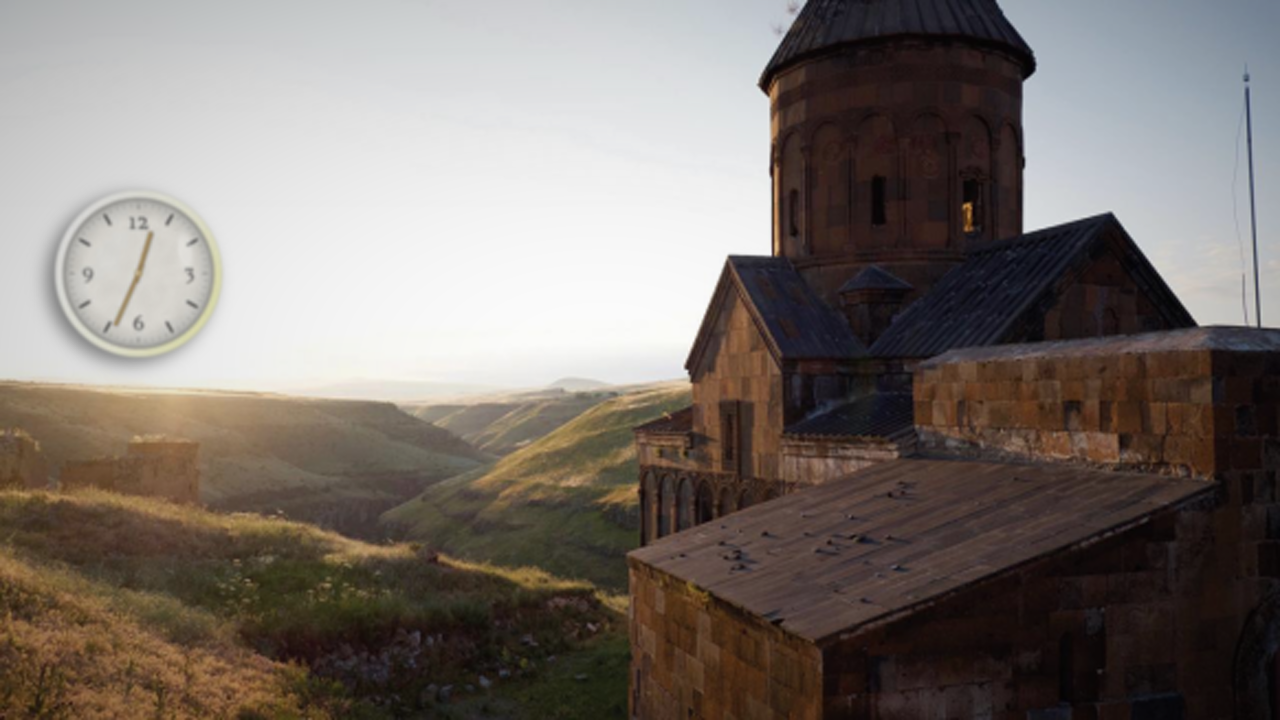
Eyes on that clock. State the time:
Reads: 12:34
